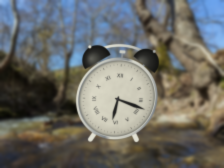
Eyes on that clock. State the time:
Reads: 6:18
